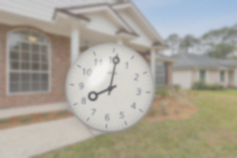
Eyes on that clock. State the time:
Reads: 8:01
